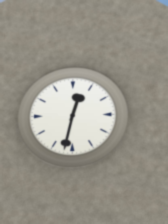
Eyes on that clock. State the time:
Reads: 12:32
